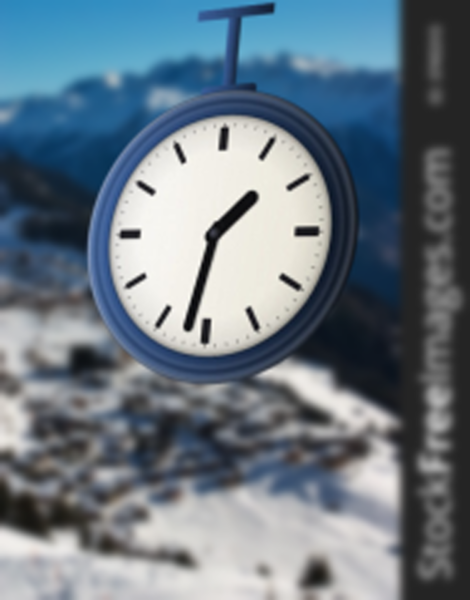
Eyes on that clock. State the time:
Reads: 1:32
